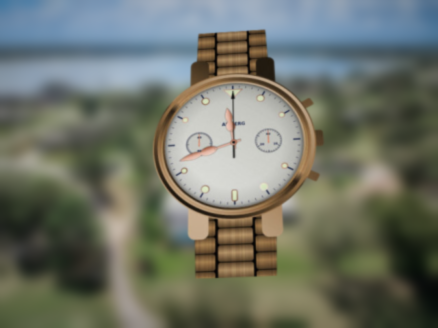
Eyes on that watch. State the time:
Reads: 11:42
